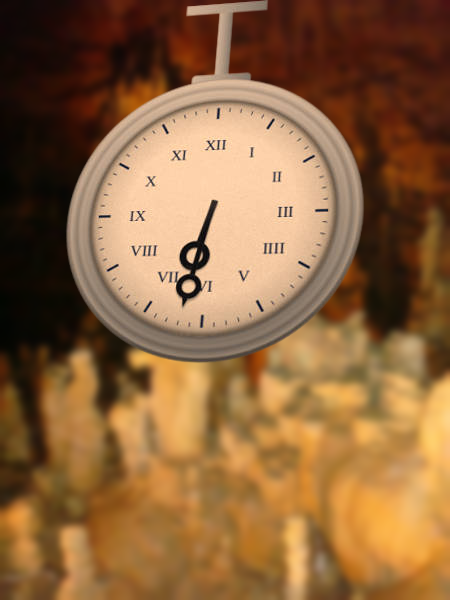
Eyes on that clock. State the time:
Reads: 6:32
